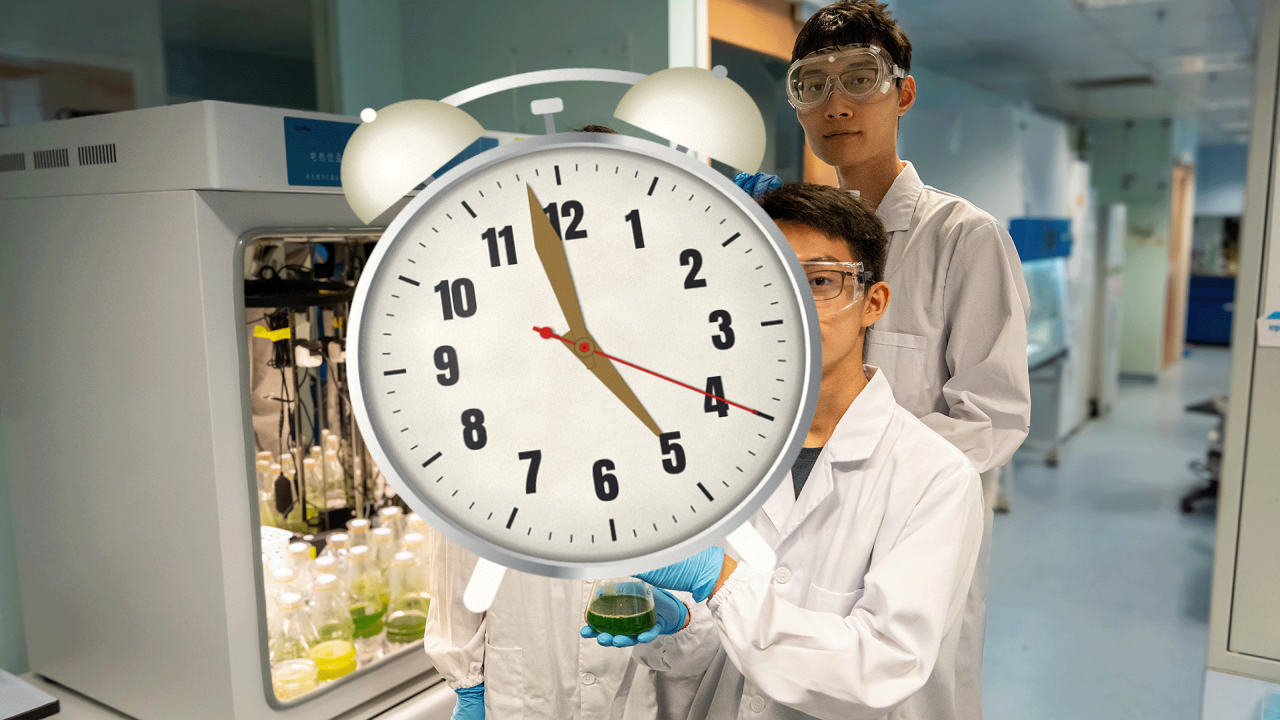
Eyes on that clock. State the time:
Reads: 4:58:20
